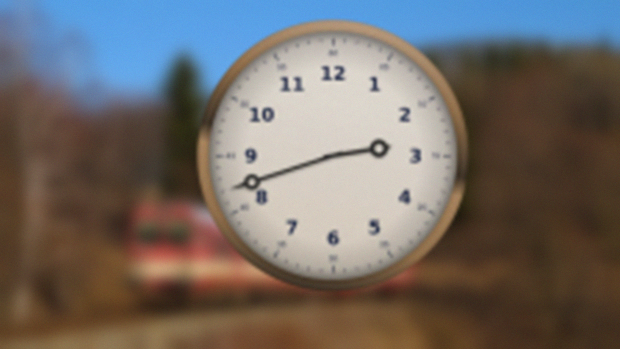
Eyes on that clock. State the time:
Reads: 2:42
